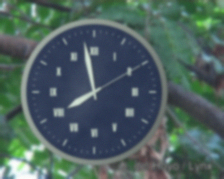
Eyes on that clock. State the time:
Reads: 7:58:10
